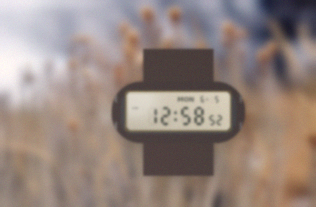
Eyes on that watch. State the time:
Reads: 12:58
